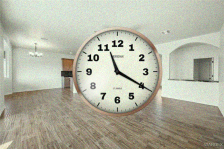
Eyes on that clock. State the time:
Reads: 11:20
